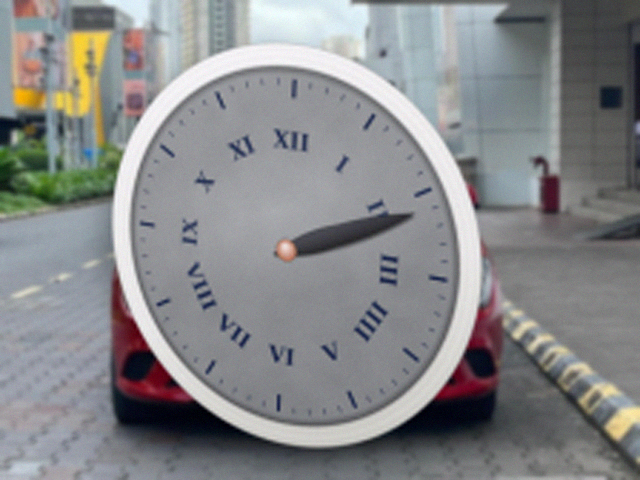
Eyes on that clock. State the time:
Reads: 2:11
